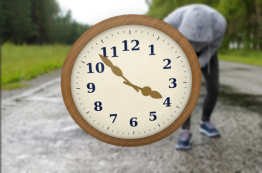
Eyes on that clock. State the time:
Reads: 3:53
